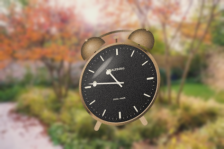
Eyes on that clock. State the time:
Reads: 10:46
